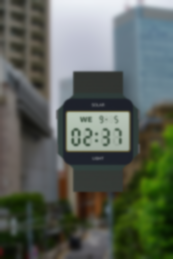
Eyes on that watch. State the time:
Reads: 2:37
